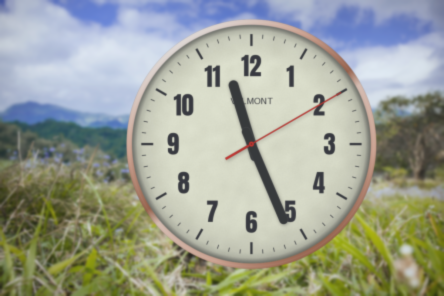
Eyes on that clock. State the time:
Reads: 11:26:10
